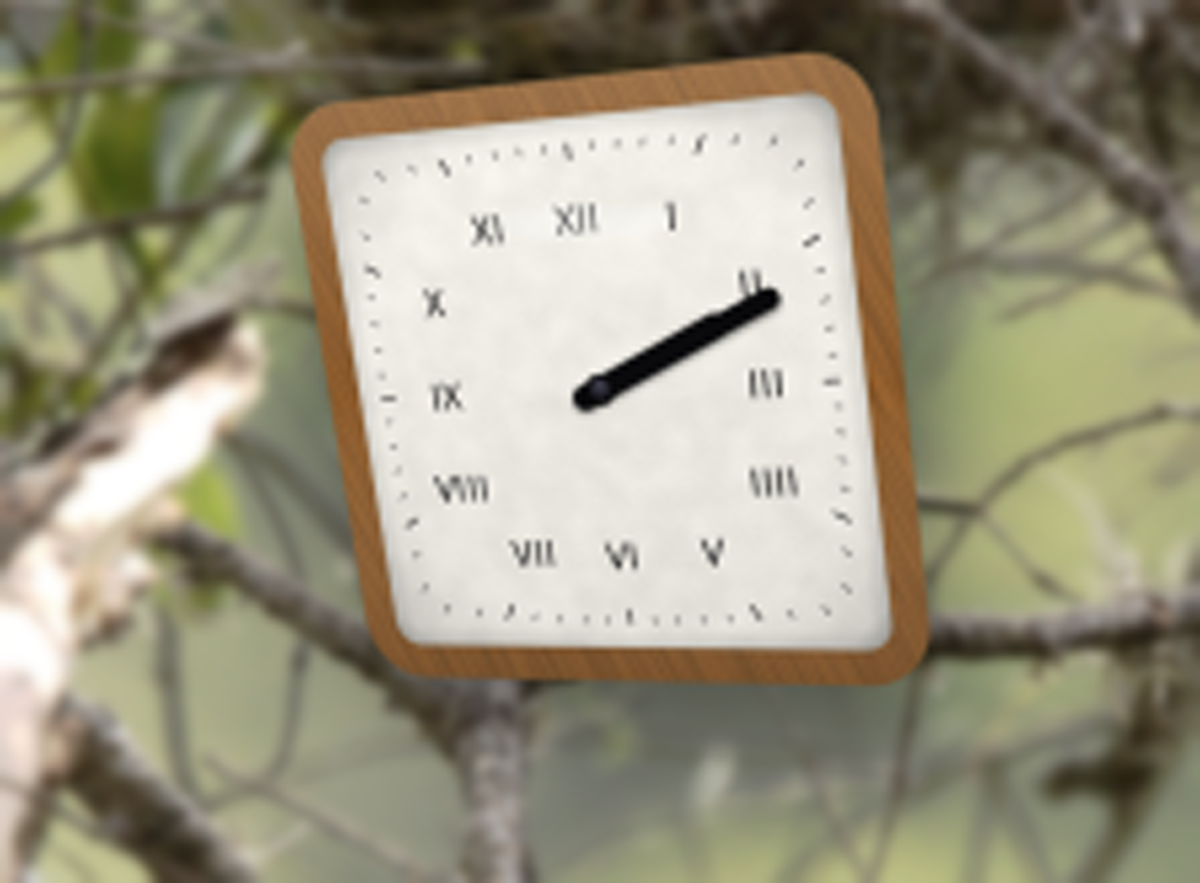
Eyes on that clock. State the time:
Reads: 2:11
